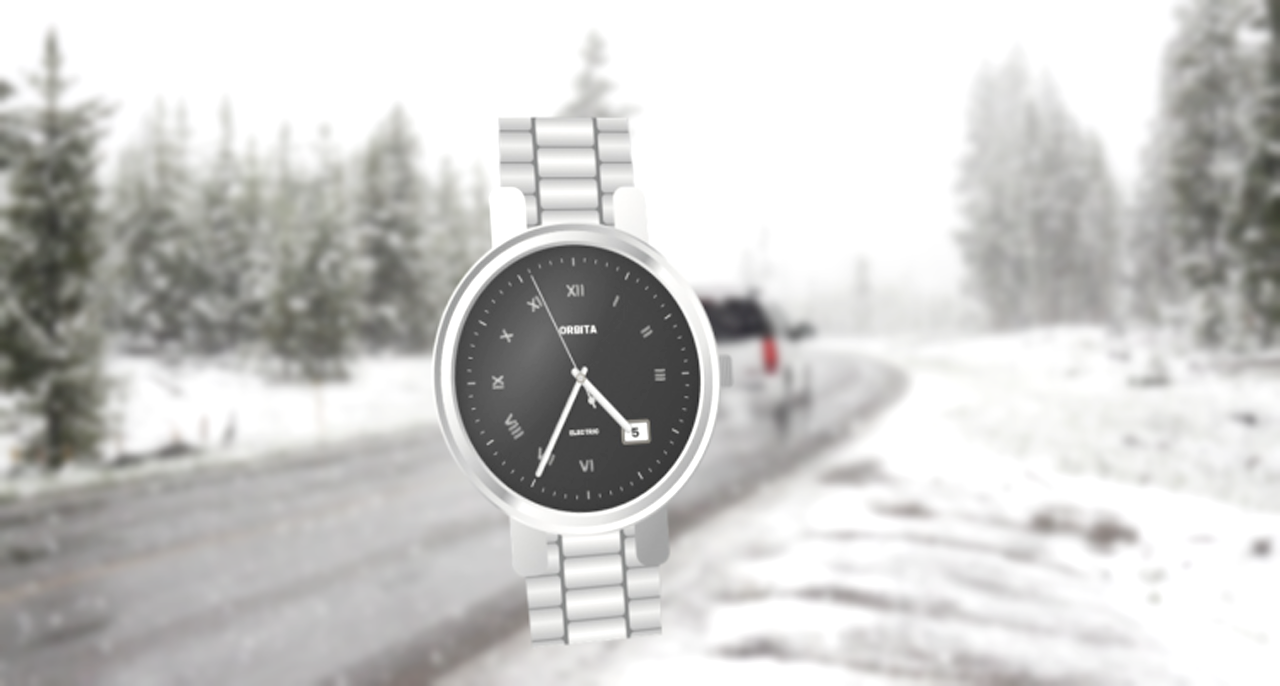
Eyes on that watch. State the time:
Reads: 4:34:56
